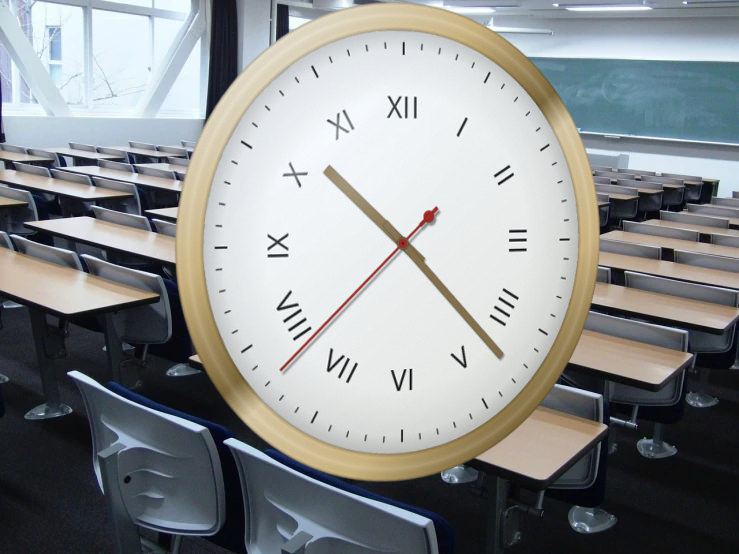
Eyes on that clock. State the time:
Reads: 10:22:38
